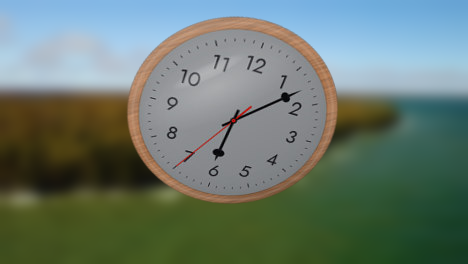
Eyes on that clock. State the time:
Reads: 6:07:35
